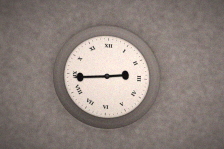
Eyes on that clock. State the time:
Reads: 2:44
